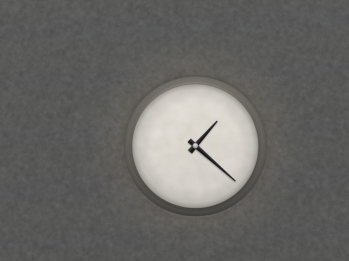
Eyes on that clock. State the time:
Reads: 1:22
